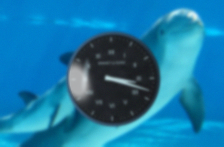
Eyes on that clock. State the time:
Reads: 3:18
